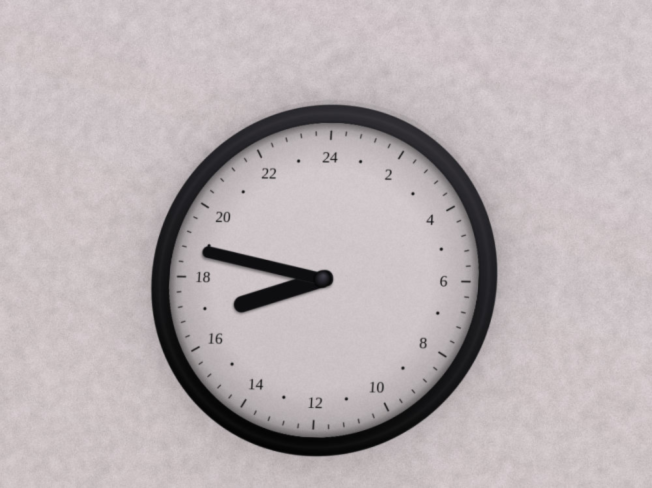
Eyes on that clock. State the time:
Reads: 16:47
